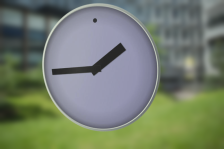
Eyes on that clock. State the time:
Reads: 1:44
